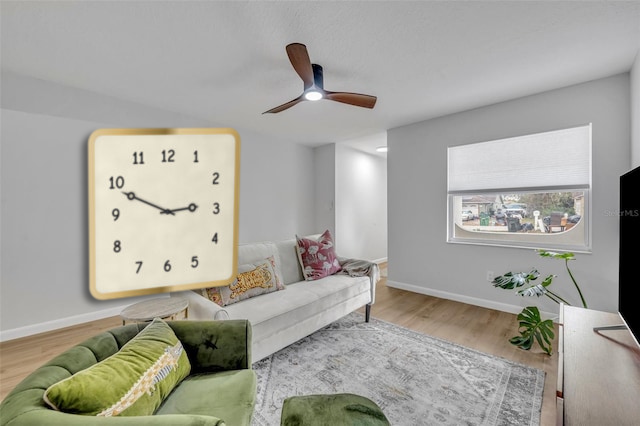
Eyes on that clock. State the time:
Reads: 2:49
